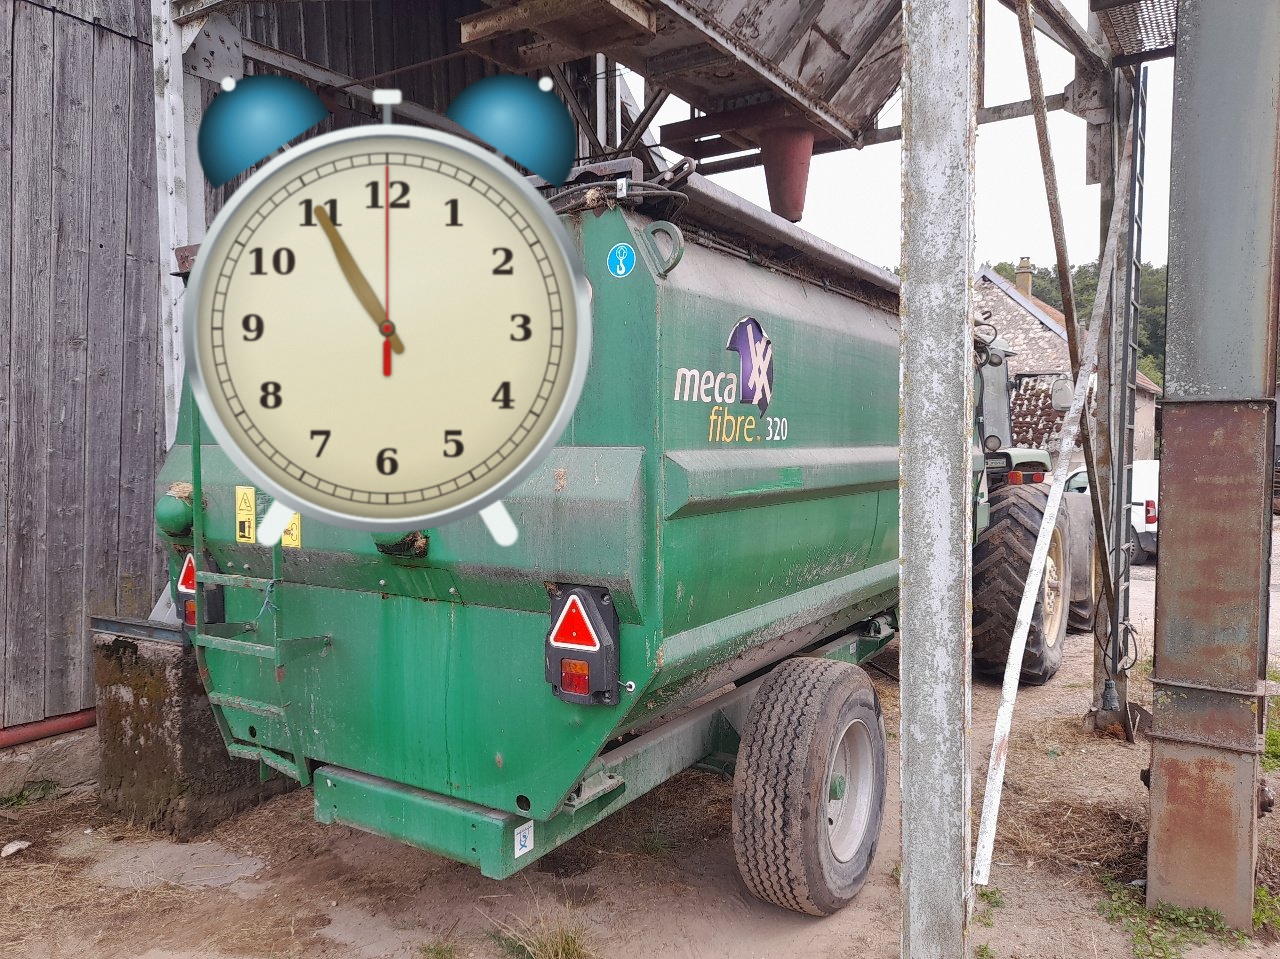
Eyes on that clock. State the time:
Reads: 10:55:00
